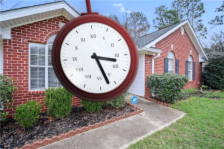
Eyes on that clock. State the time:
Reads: 3:27
